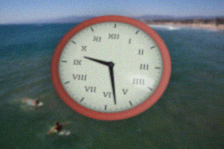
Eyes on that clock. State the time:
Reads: 9:28
